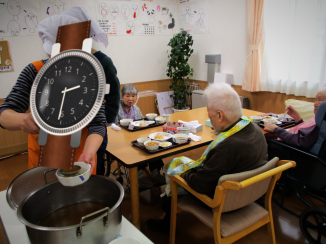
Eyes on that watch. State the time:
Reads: 2:31
